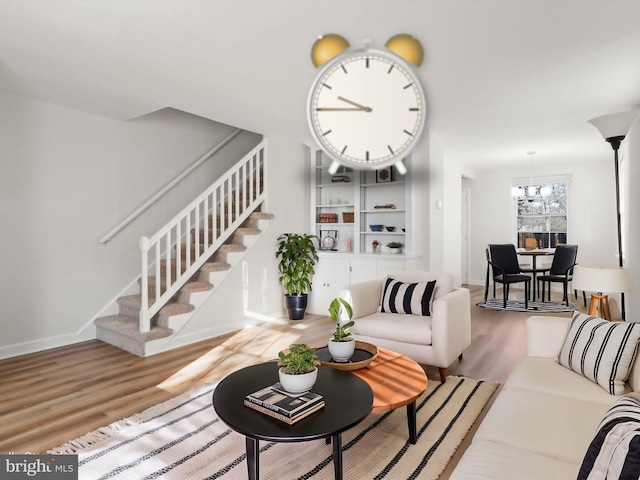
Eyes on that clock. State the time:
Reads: 9:45
